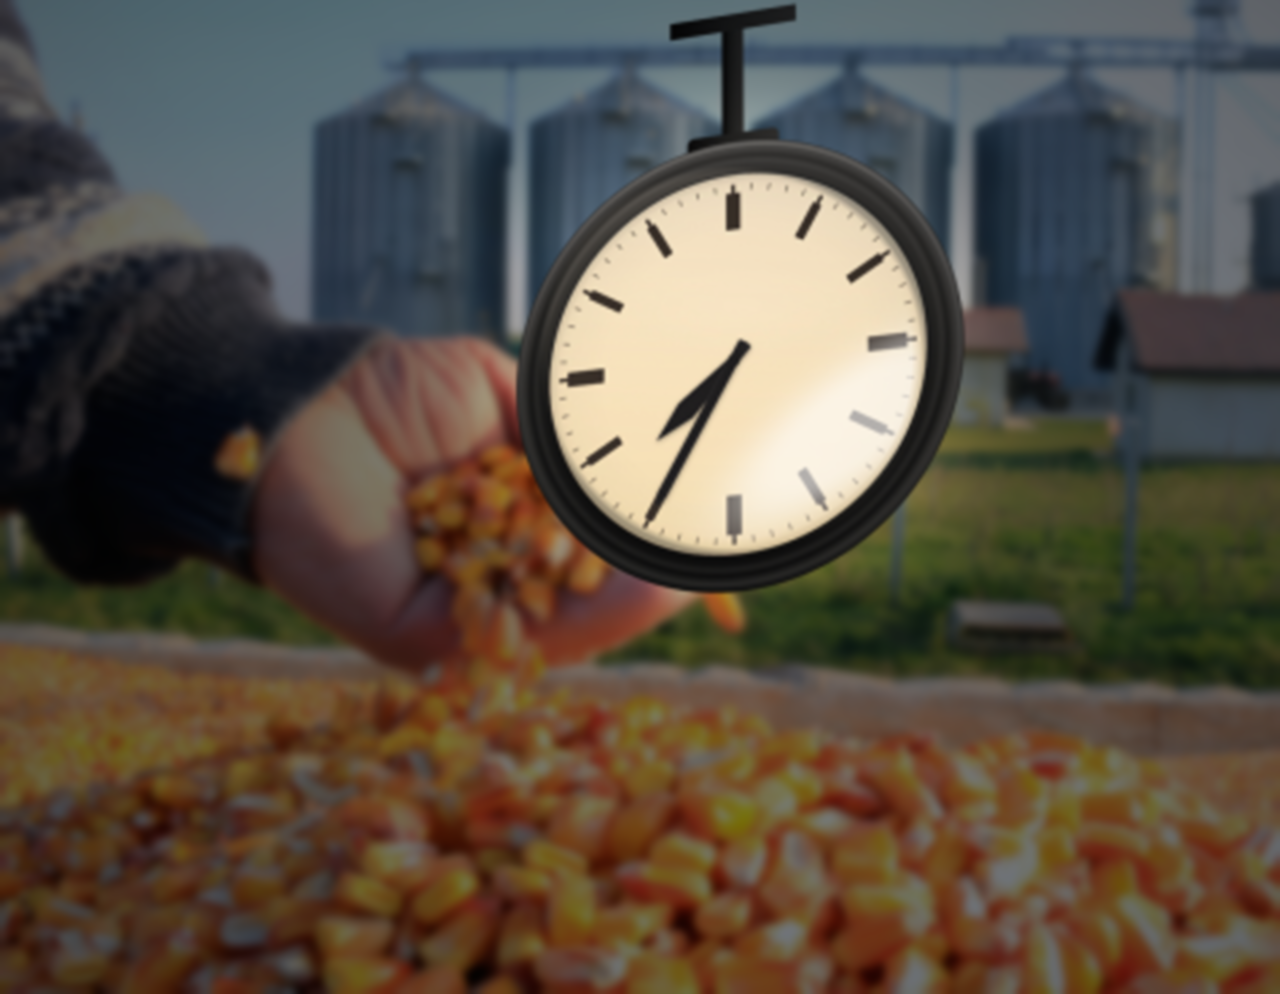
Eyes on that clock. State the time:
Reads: 7:35
